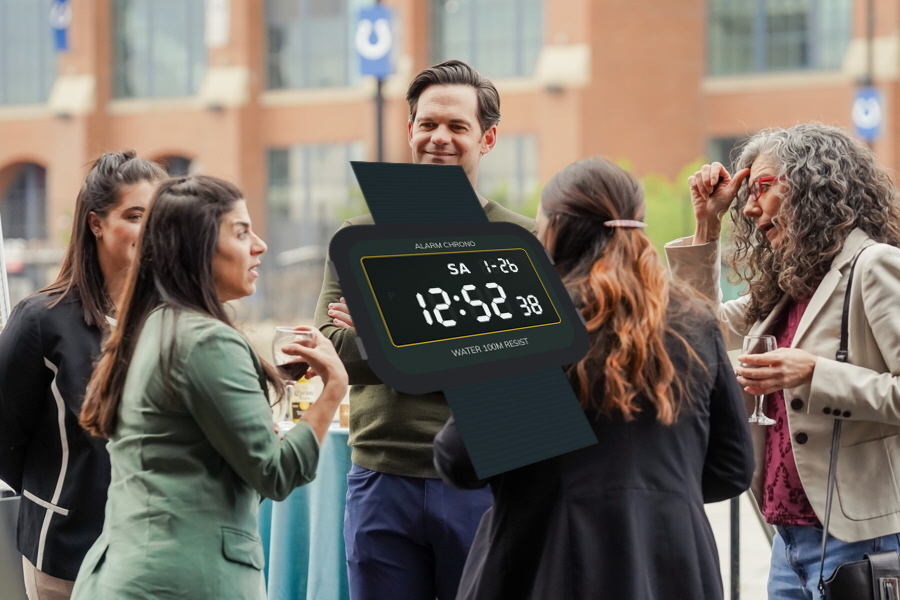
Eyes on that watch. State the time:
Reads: 12:52:38
